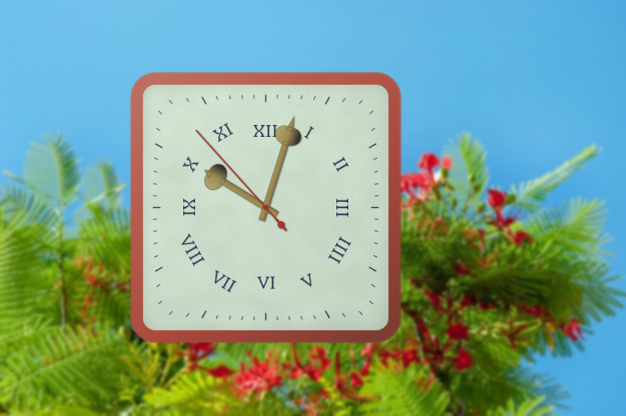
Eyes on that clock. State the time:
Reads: 10:02:53
